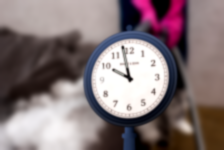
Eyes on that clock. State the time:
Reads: 9:58
